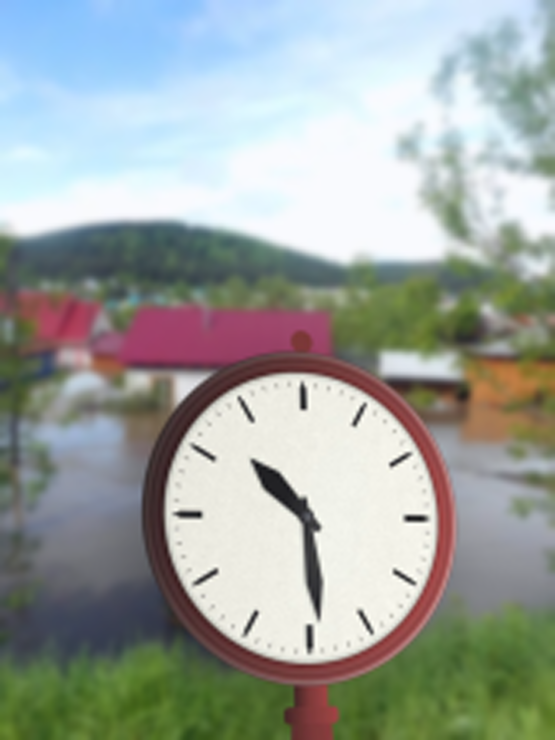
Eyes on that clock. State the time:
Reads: 10:29
